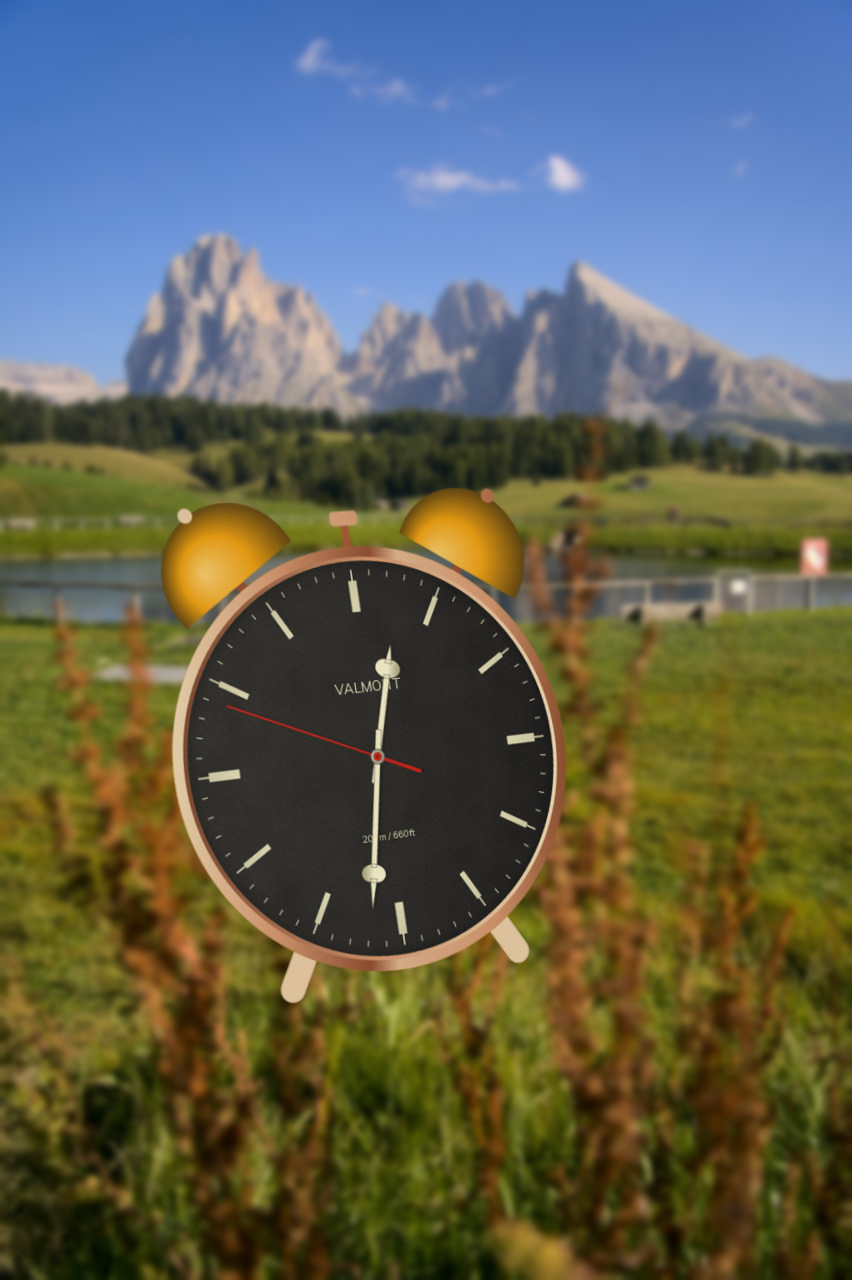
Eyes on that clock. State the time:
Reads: 12:31:49
